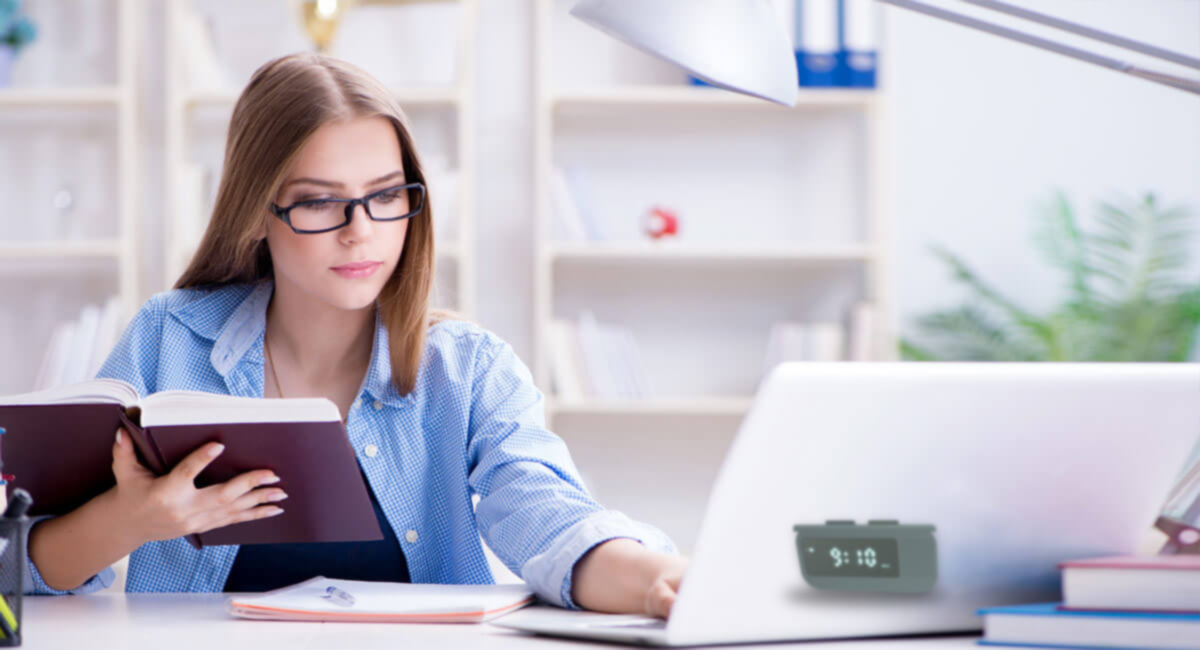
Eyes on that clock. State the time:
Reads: 9:10
